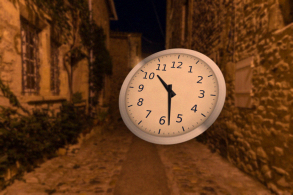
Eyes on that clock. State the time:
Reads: 10:28
